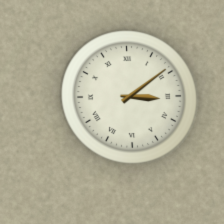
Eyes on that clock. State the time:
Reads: 3:09
